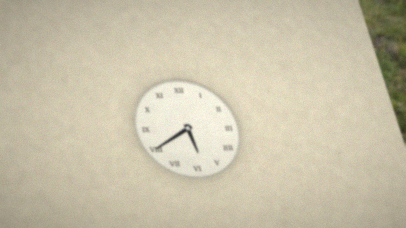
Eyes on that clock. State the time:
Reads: 5:40
